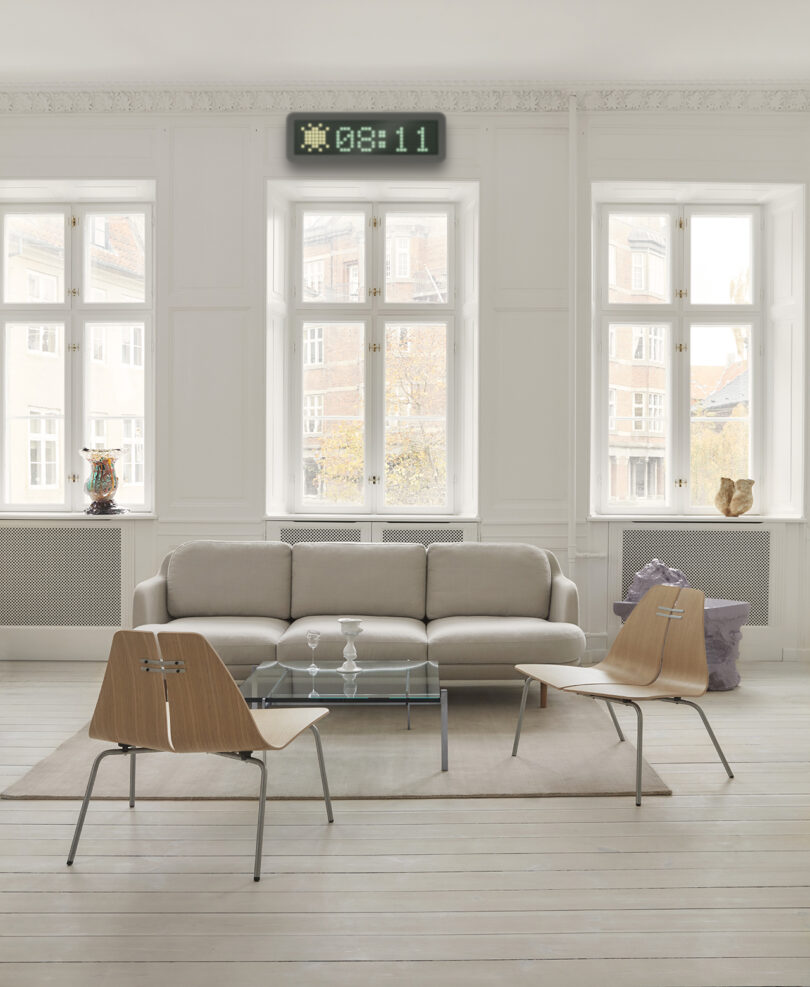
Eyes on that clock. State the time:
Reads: 8:11
